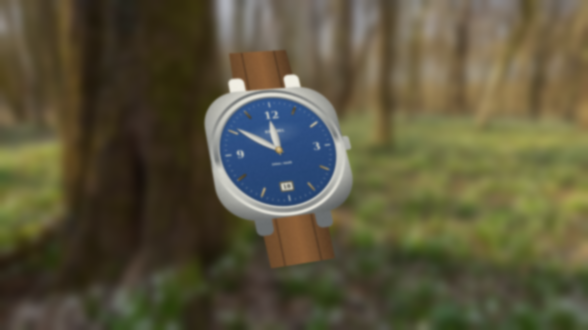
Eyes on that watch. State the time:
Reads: 11:51
